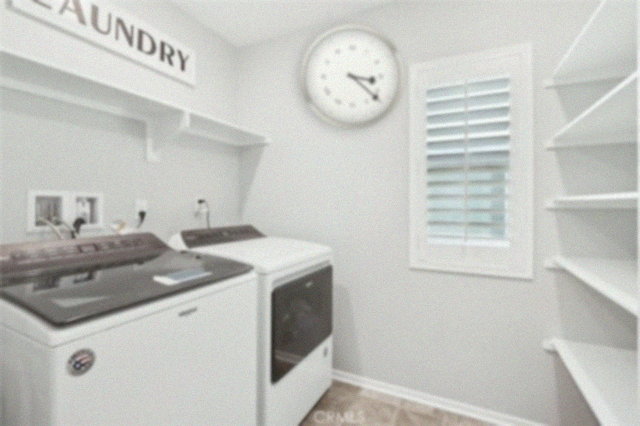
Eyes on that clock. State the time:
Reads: 3:22
